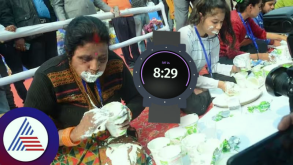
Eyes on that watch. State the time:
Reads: 8:29
